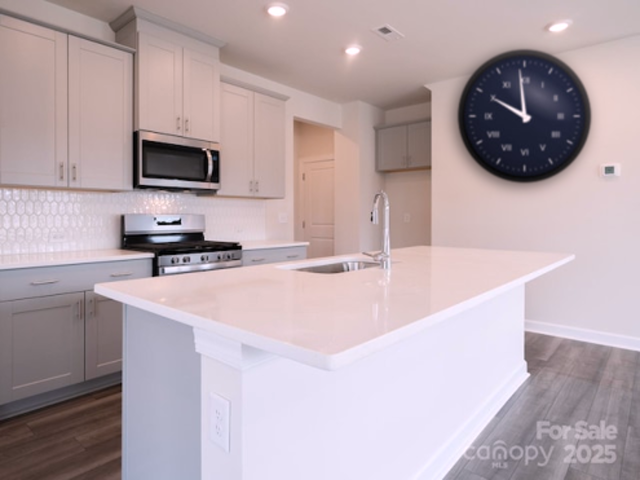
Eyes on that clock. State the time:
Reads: 9:59
